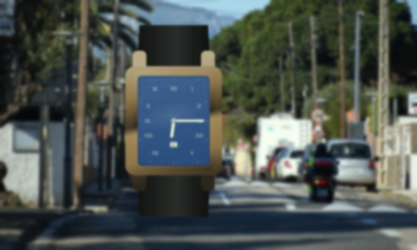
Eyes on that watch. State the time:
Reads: 6:15
